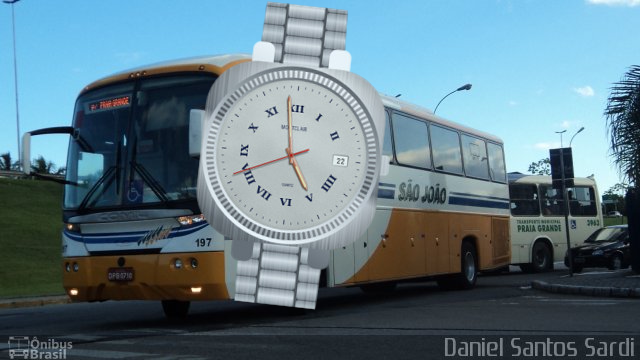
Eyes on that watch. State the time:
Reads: 4:58:41
